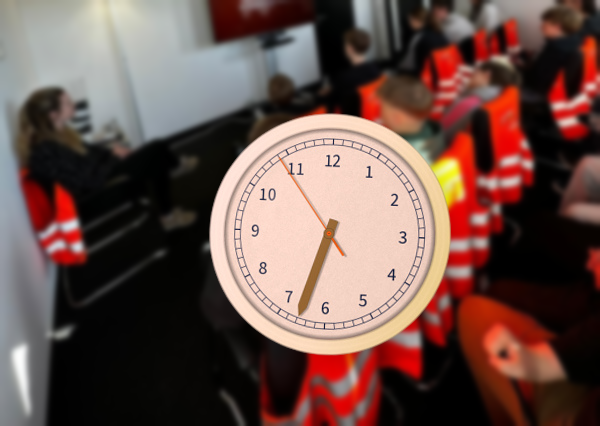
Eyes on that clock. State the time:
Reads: 6:32:54
